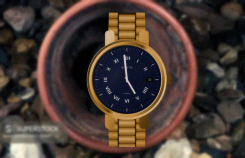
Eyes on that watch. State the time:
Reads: 4:59
